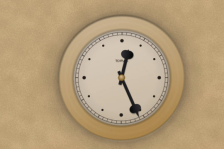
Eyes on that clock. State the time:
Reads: 12:26
